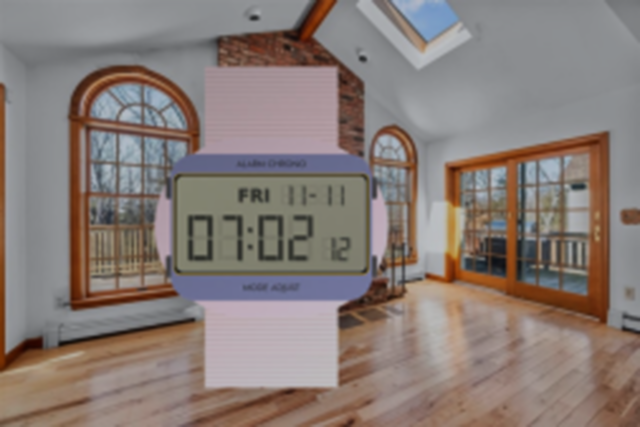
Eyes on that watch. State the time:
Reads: 7:02:12
